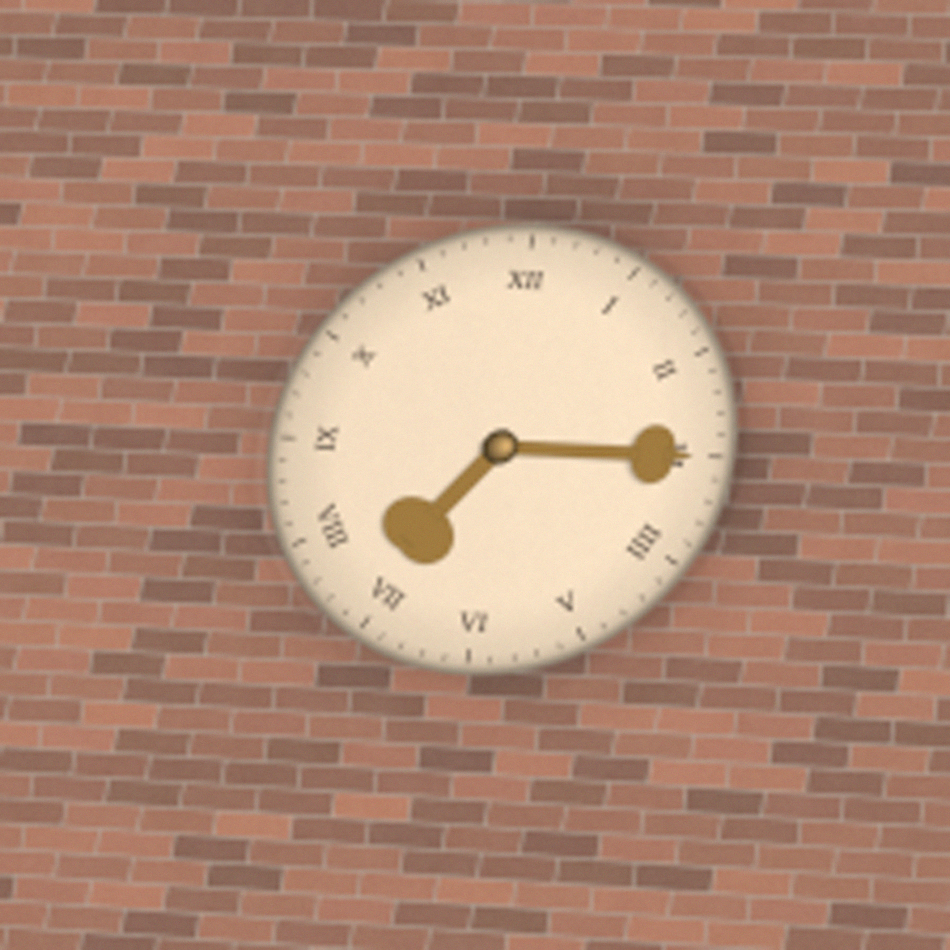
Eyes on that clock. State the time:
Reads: 7:15
